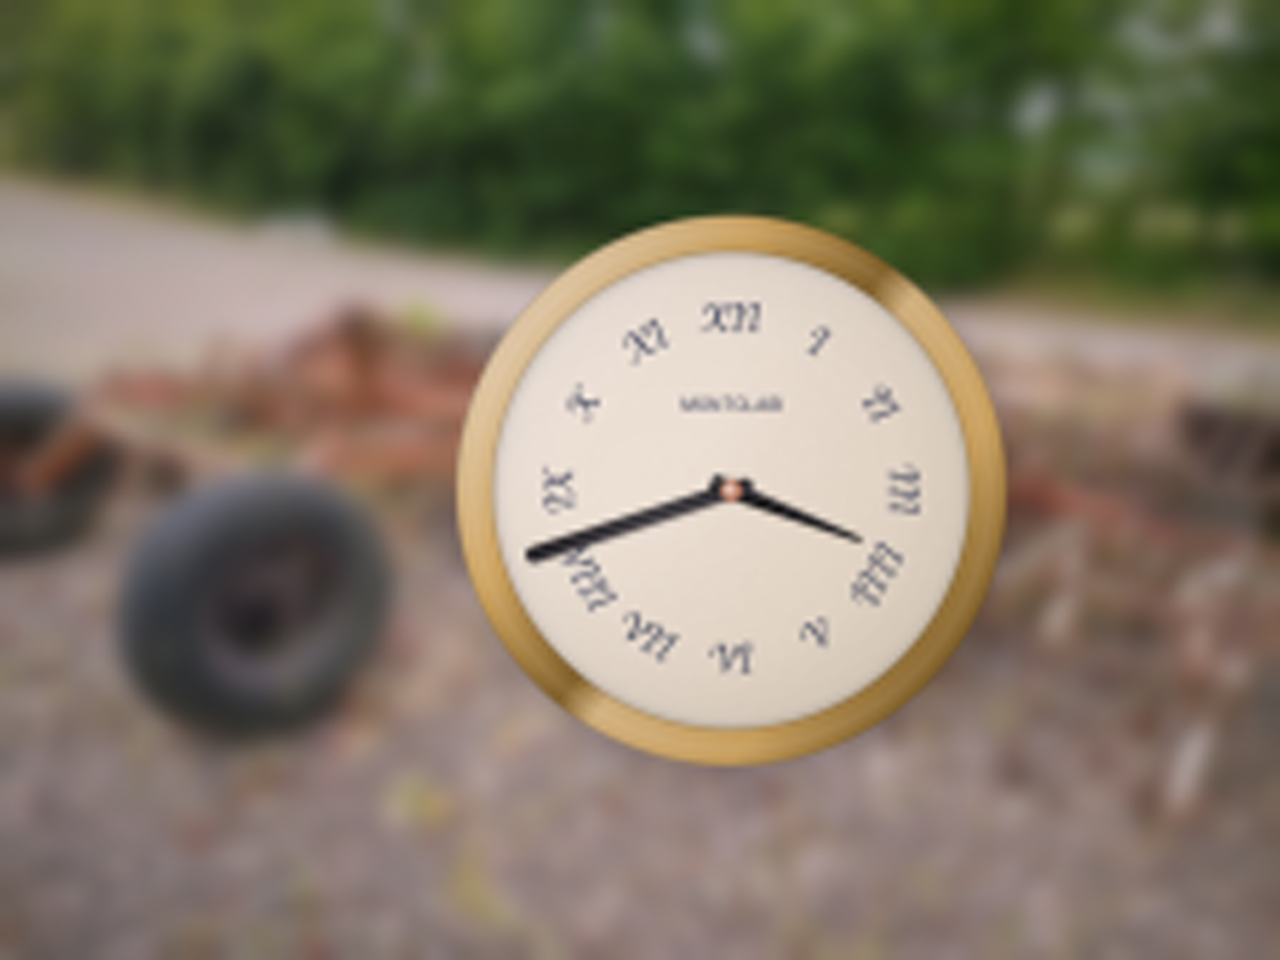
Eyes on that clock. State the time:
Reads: 3:42
